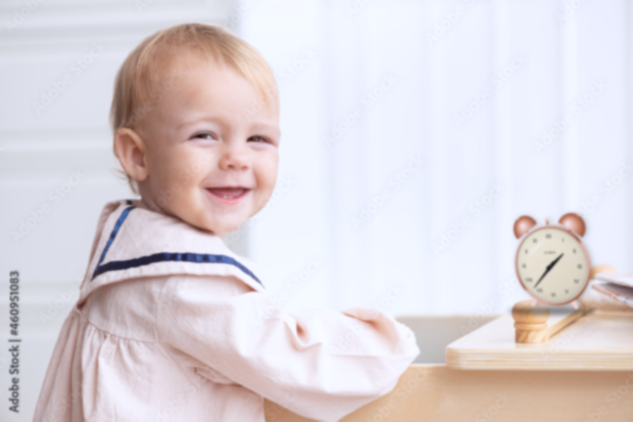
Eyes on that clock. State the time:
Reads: 1:37
